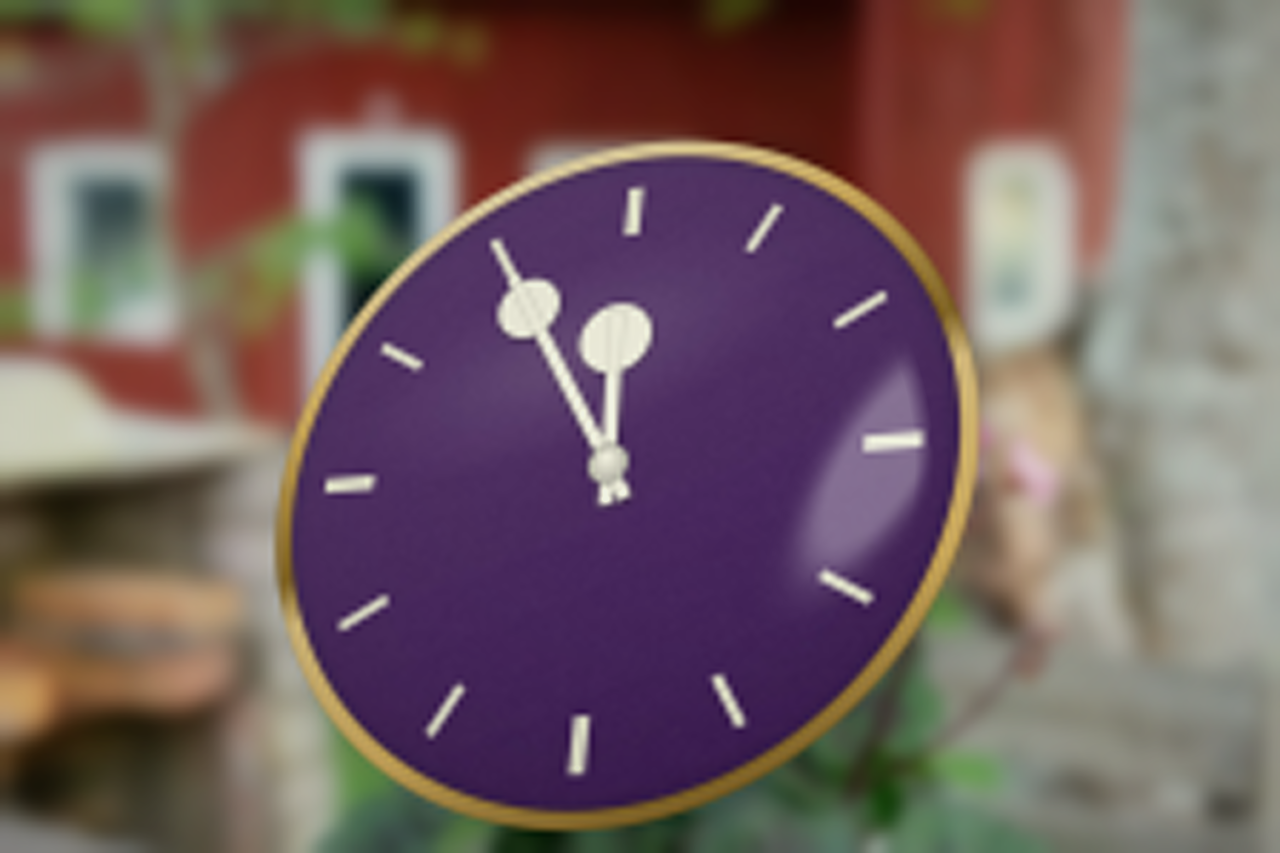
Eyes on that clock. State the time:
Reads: 11:55
